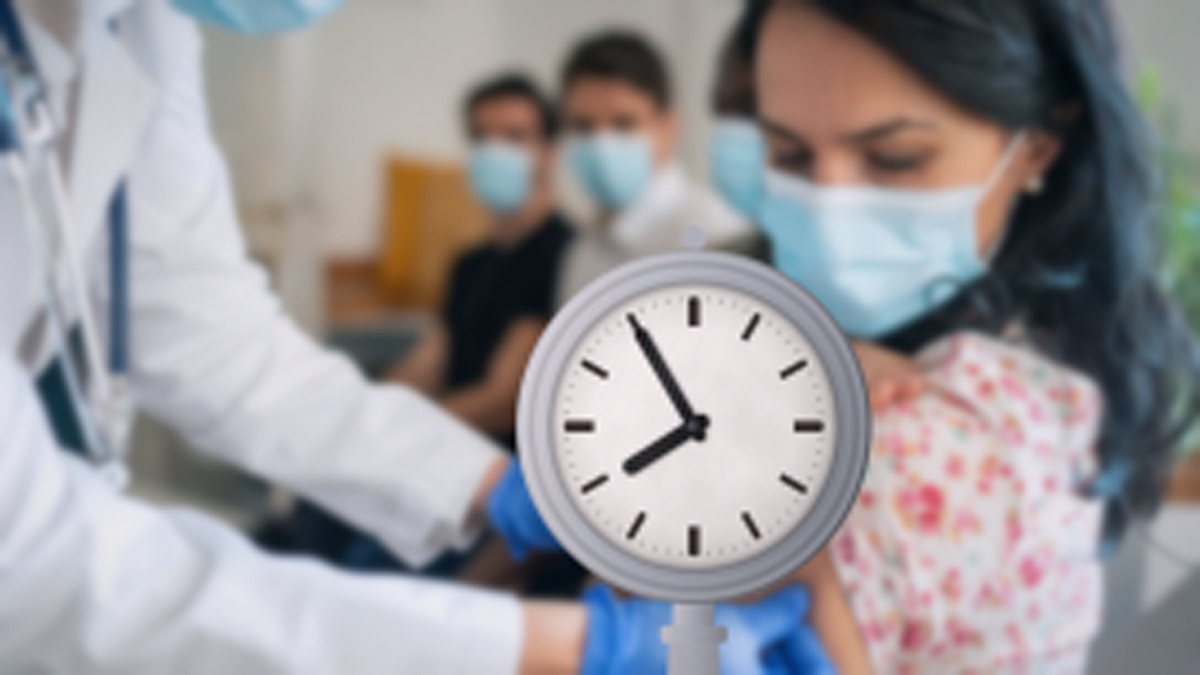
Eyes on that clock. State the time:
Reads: 7:55
